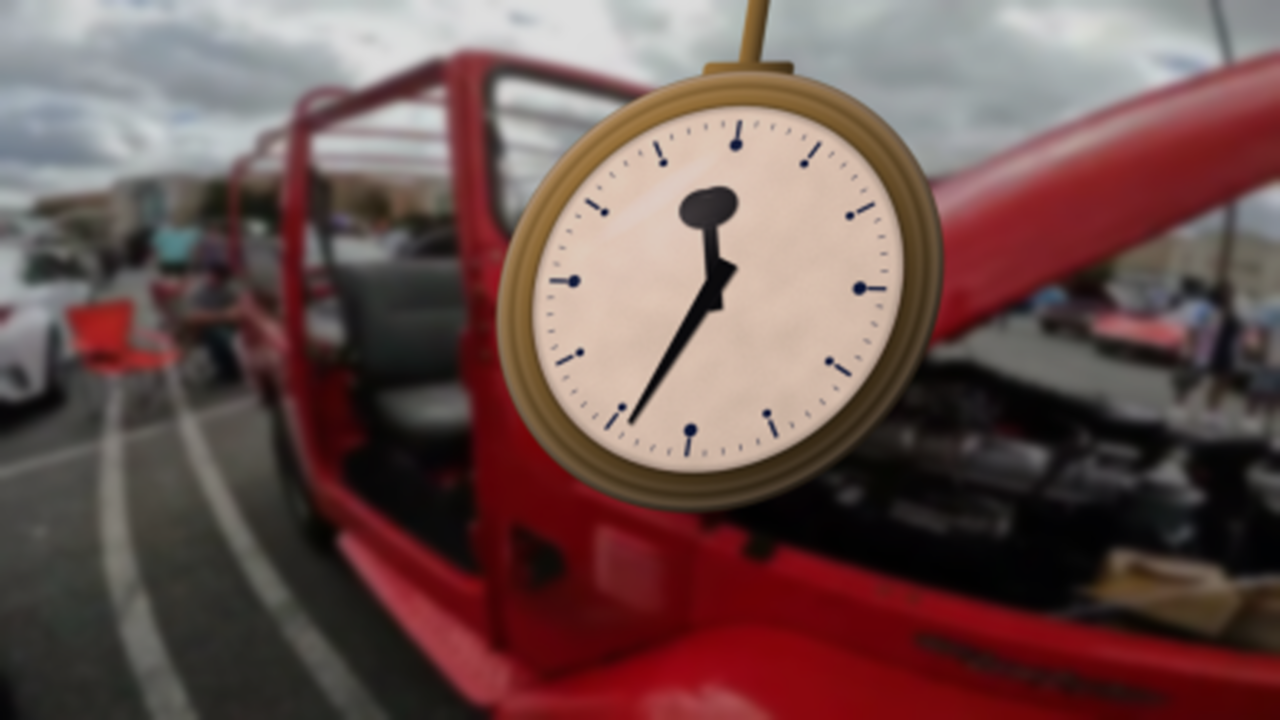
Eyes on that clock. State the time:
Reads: 11:34
